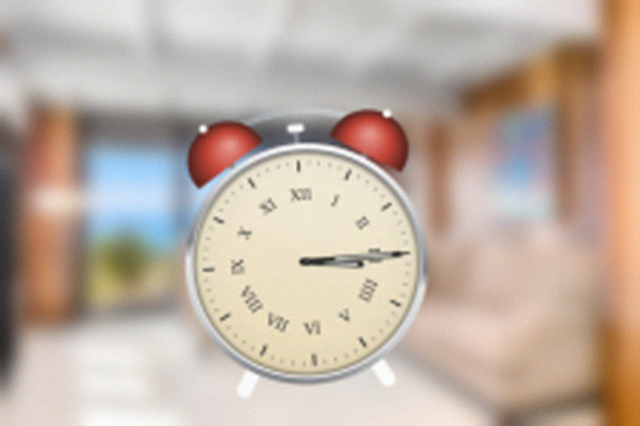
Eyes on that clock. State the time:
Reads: 3:15
